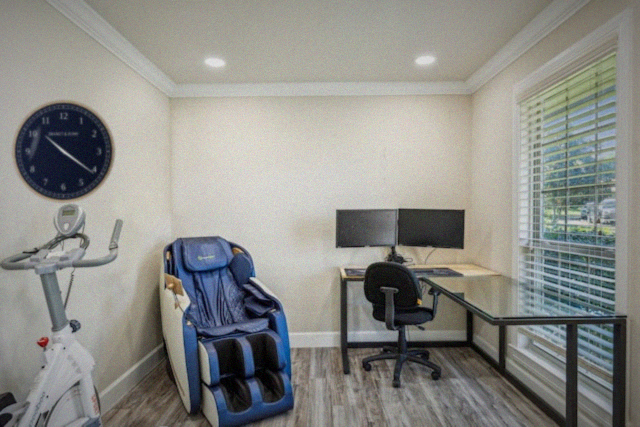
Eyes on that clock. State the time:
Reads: 10:21
